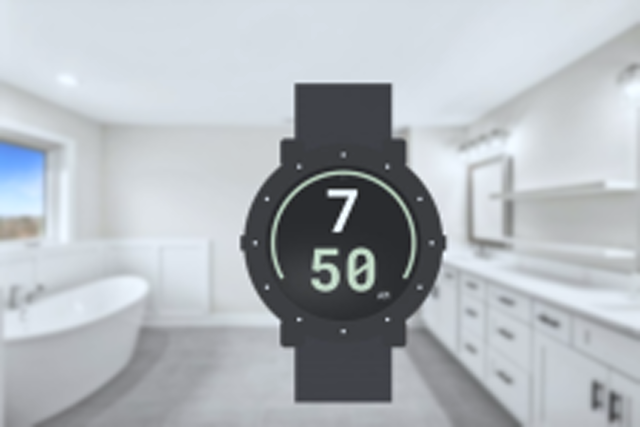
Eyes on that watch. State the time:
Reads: 7:50
